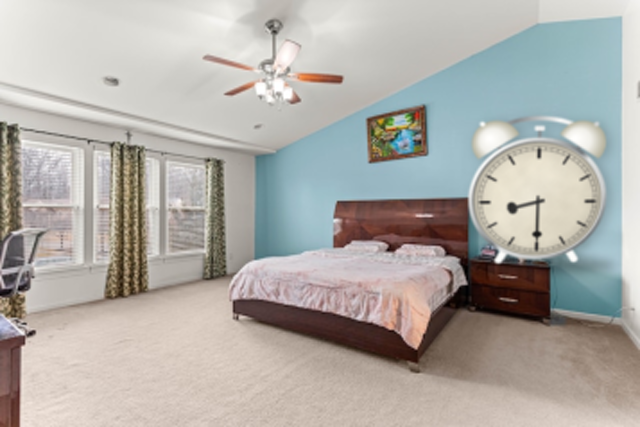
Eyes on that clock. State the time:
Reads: 8:30
